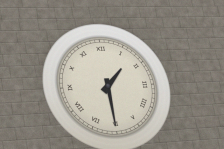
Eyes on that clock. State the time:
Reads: 1:30
